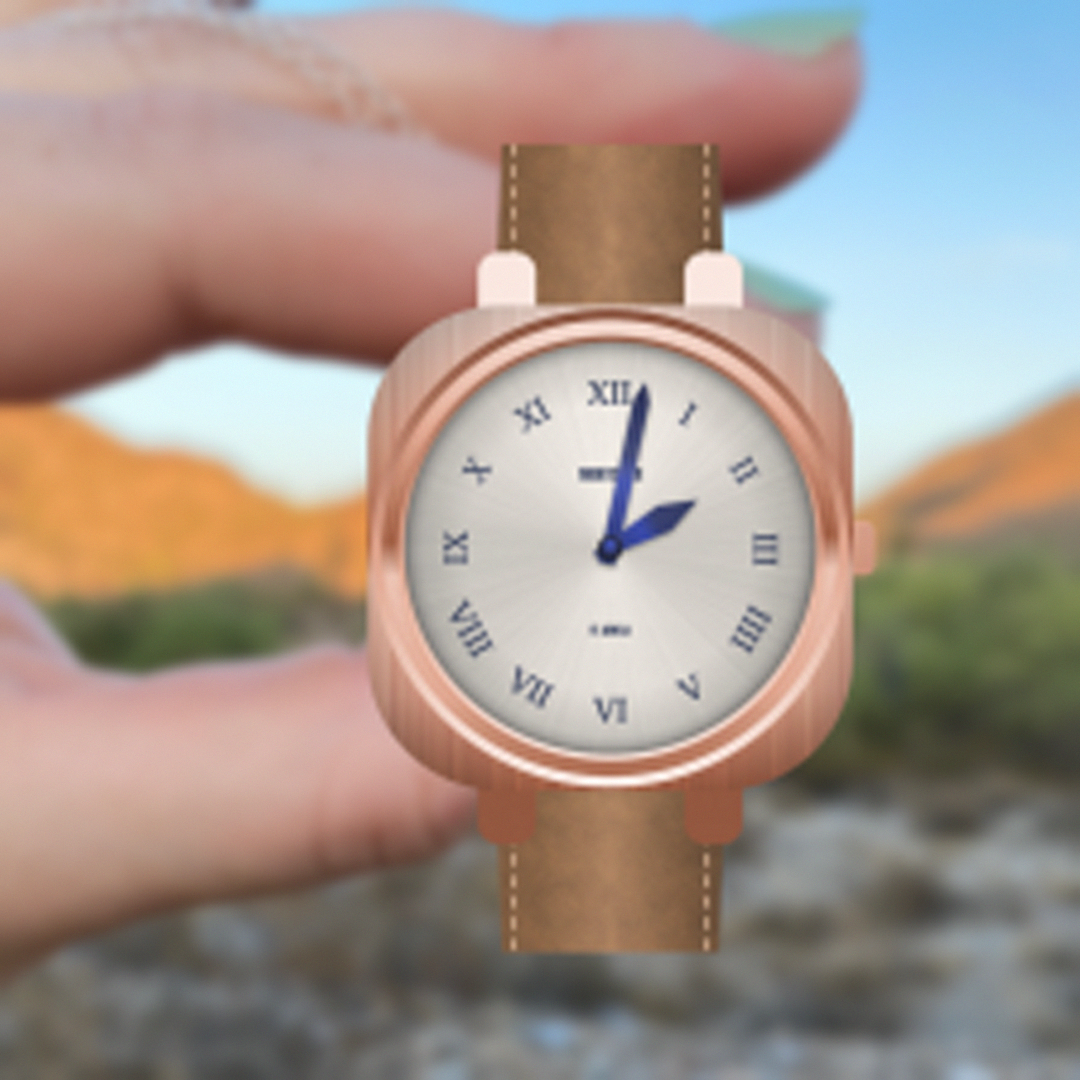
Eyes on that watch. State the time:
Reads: 2:02
